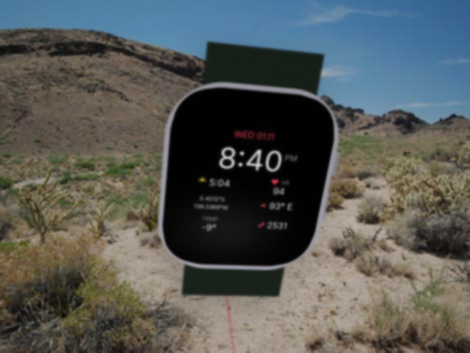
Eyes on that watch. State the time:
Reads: 8:40
